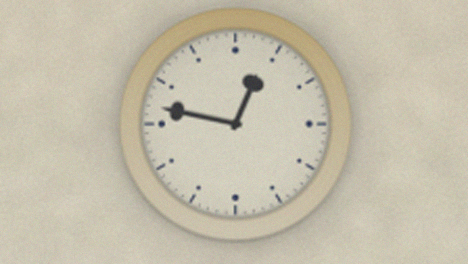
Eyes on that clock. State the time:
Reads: 12:47
